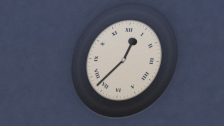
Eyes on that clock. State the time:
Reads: 12:37
